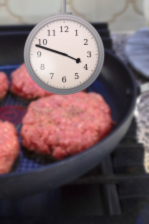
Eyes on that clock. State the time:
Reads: 3:48
